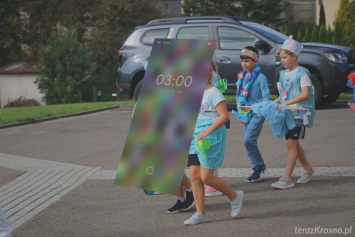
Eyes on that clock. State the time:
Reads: 3:00
